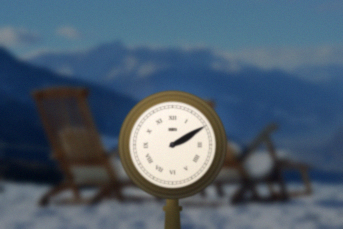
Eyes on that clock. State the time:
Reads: 2:10
